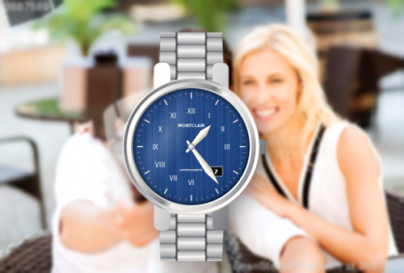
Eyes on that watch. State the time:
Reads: 1:24
